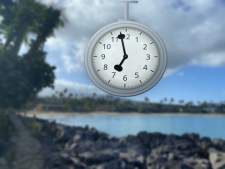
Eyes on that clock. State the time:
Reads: 6:58
